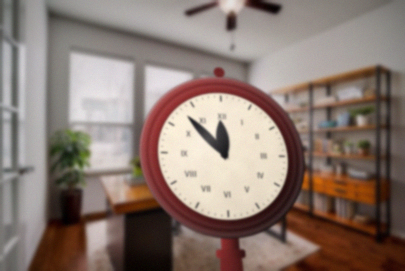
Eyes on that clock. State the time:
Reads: 11:53
